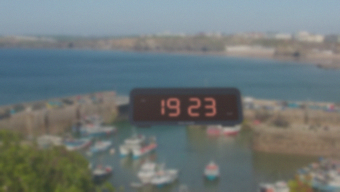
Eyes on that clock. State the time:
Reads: 19:23
